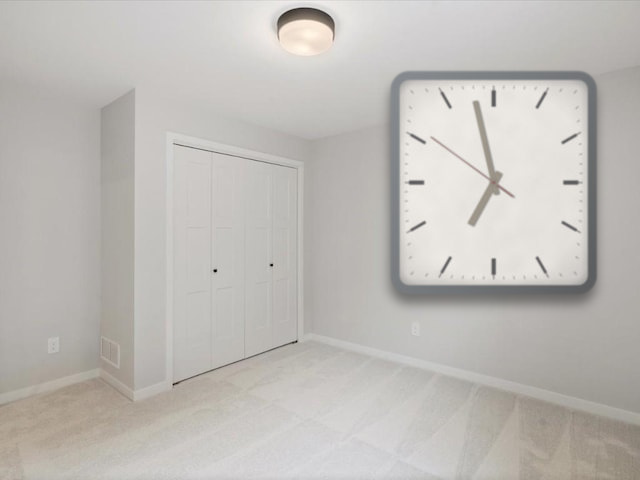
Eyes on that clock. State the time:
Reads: 6:57:51
